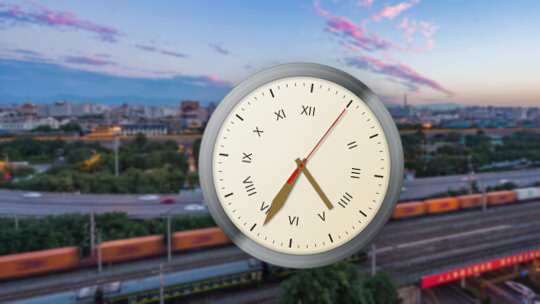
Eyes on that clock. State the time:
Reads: 4:34:05
